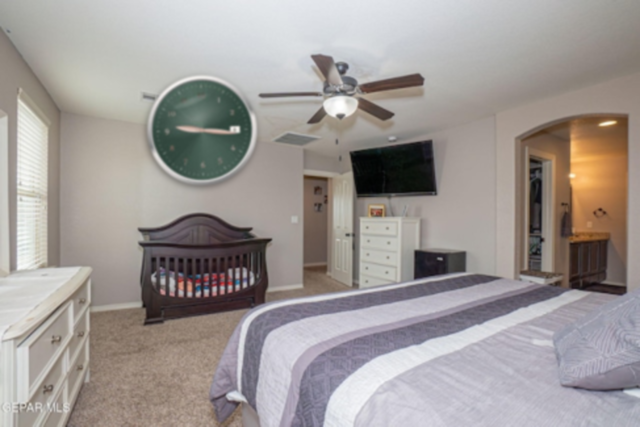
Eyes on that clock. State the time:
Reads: 9:16
